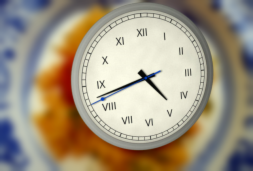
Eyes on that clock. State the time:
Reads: 4:42:42
